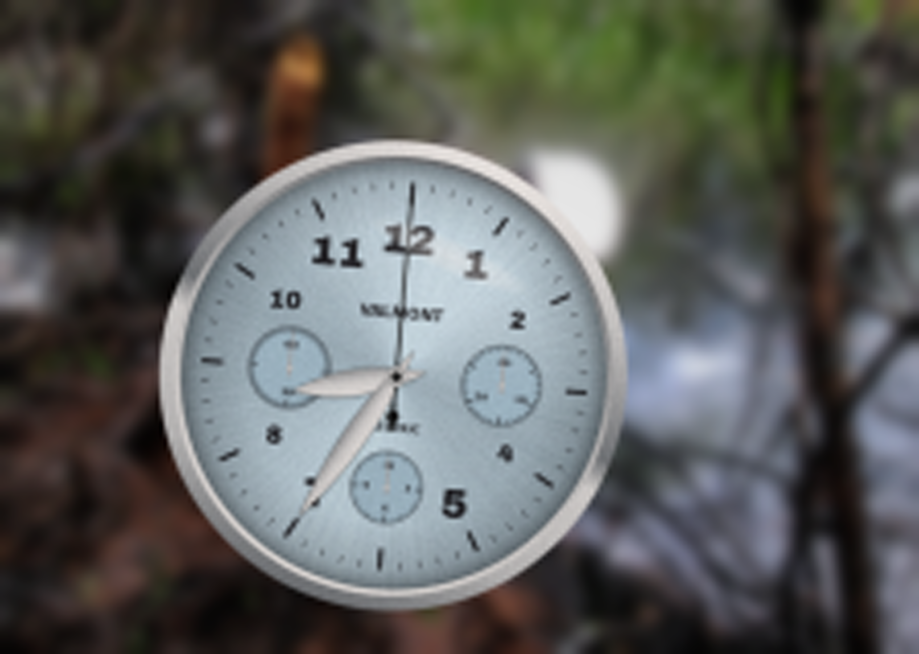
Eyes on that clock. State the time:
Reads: 8:35
